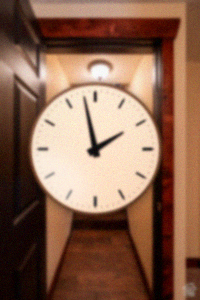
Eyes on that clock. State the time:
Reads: 1:58
